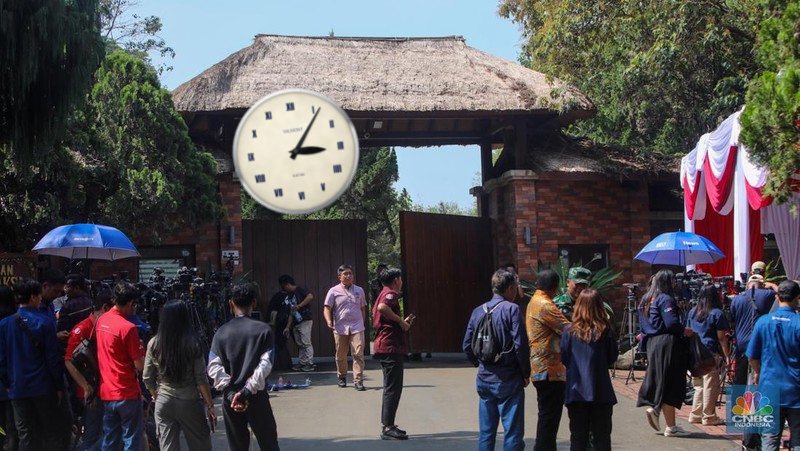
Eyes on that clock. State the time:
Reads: 3:06
